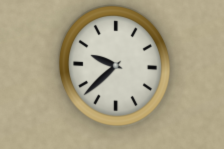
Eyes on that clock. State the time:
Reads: 9:38
